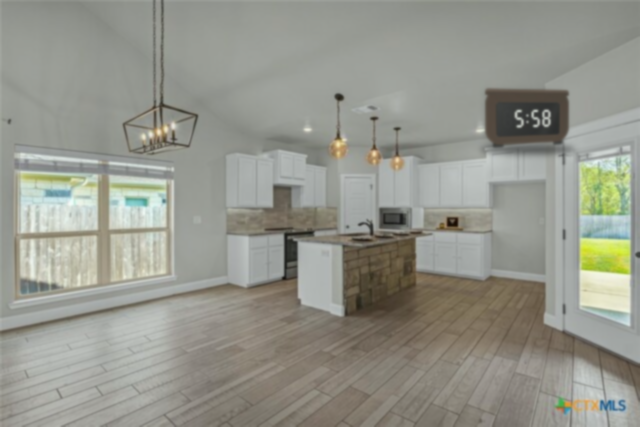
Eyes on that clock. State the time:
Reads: 5:58
